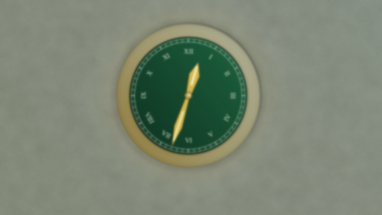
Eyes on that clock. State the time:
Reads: 12:33
